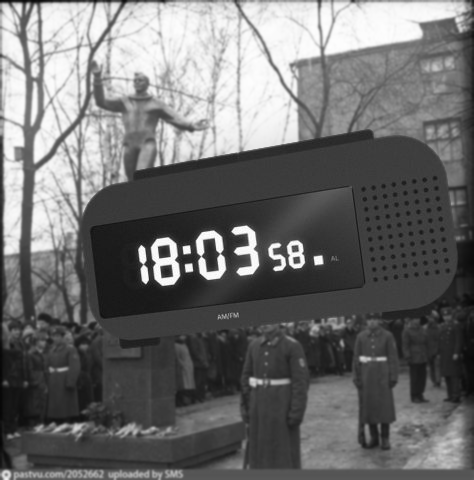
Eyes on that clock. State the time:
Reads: 18:03:58
